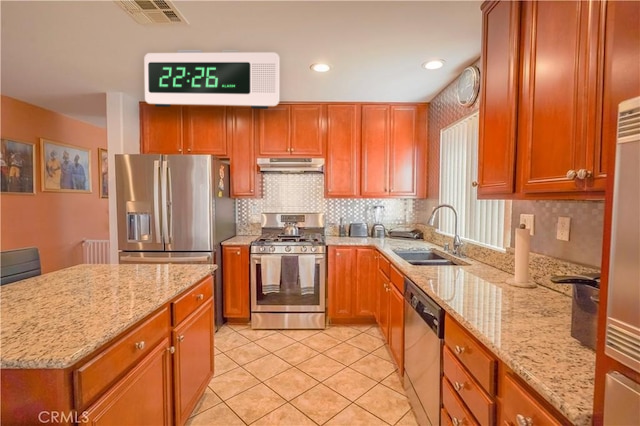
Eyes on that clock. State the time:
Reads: 22:26
